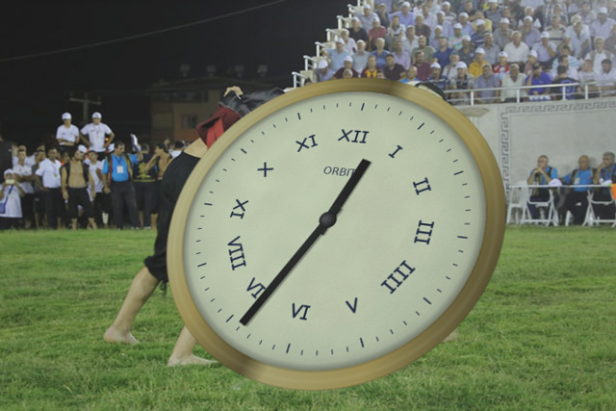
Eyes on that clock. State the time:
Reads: 12:34
